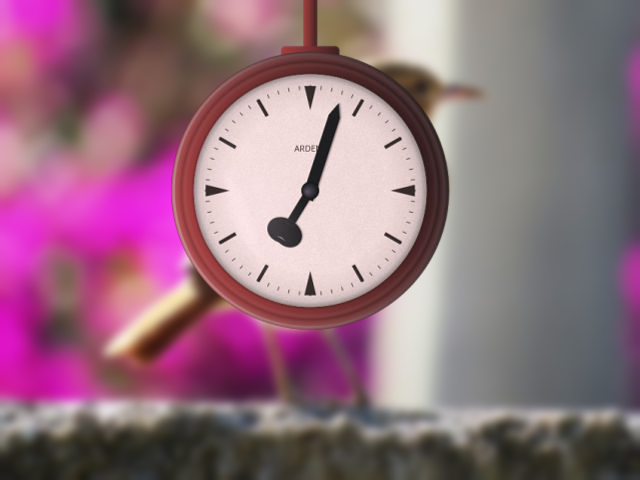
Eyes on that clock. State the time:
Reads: 7:03
